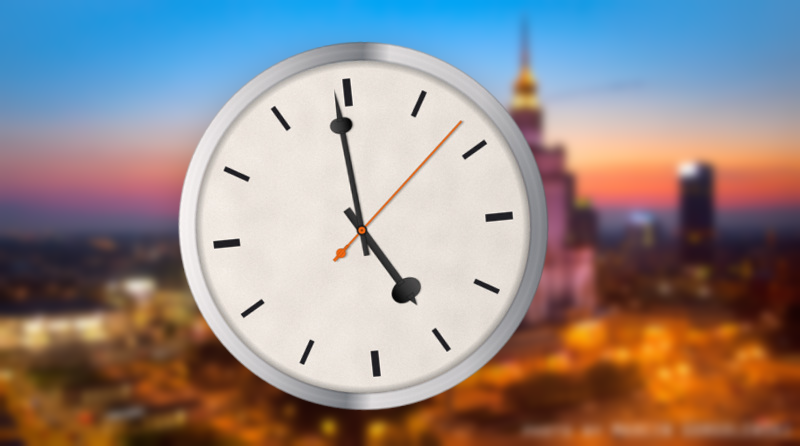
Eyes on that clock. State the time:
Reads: 4:59:08
